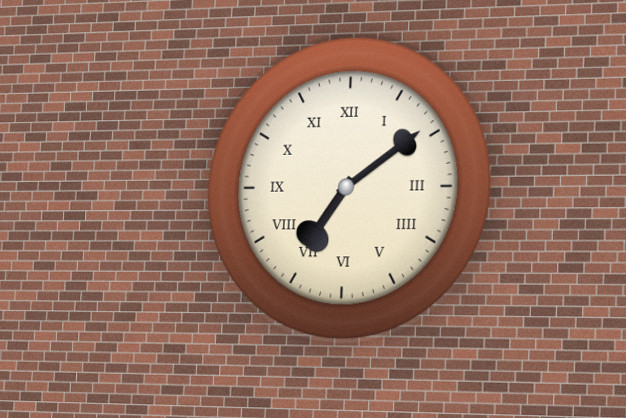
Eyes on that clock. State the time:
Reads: 7:09
